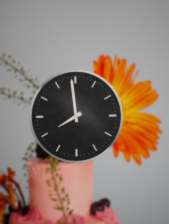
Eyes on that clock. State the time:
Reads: 7:59
